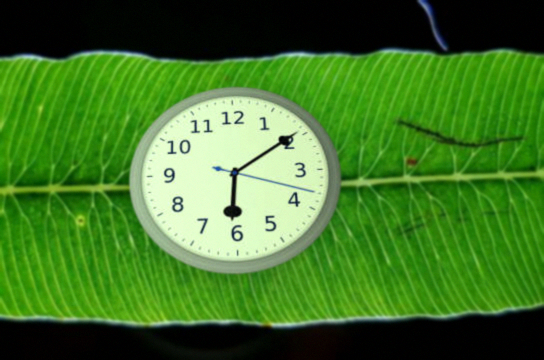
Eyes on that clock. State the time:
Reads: 6:09:18
